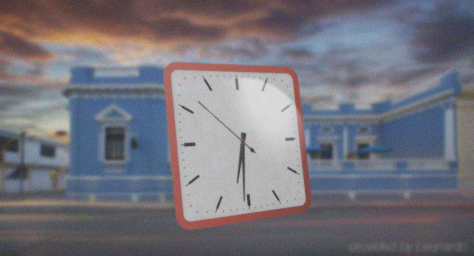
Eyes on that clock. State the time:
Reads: 6:30:52
